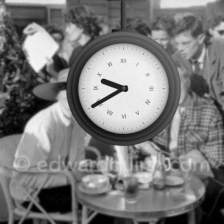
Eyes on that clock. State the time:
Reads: 9:40
